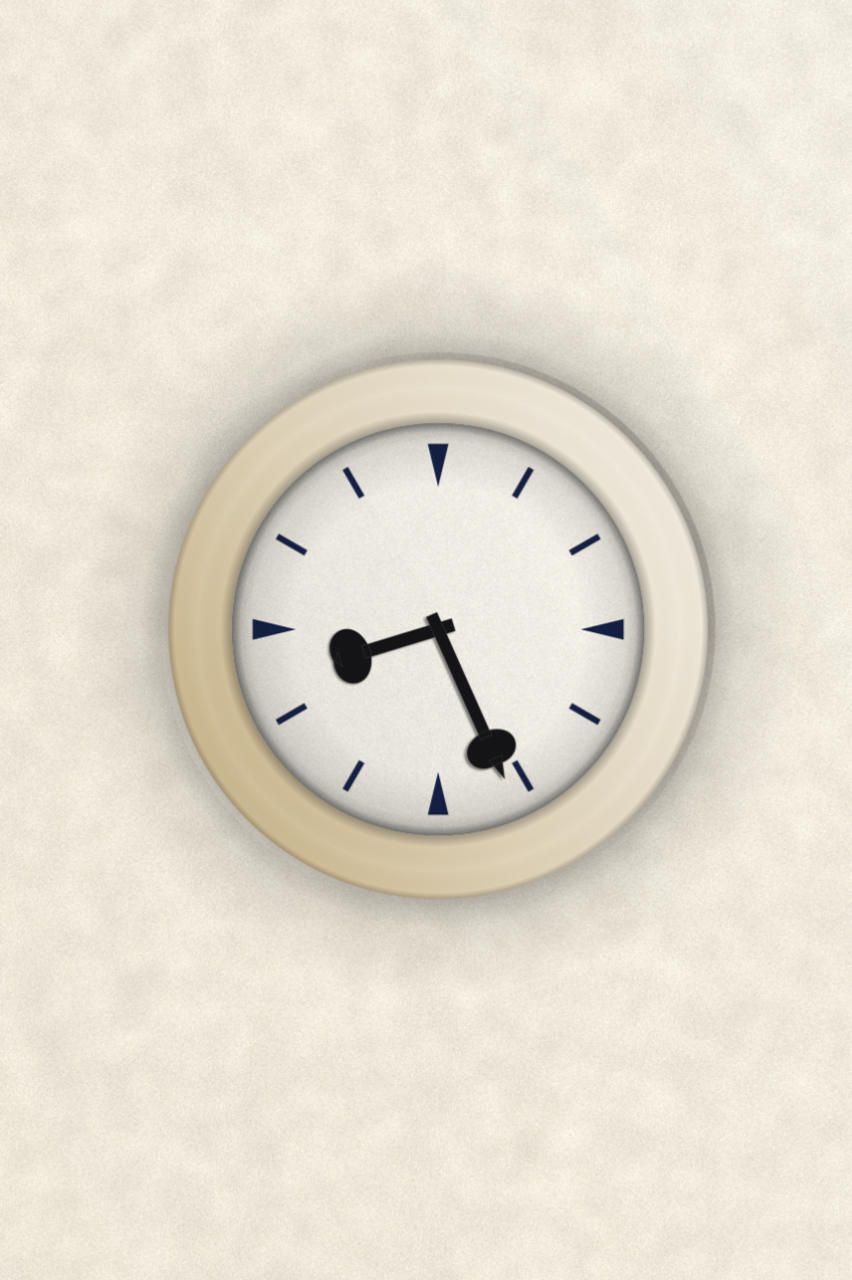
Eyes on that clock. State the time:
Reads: 8:26
